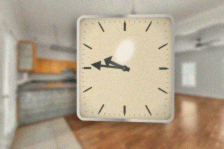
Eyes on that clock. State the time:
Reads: 9:46
